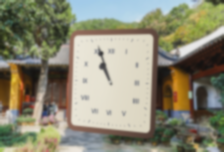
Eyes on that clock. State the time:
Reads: 10:56
